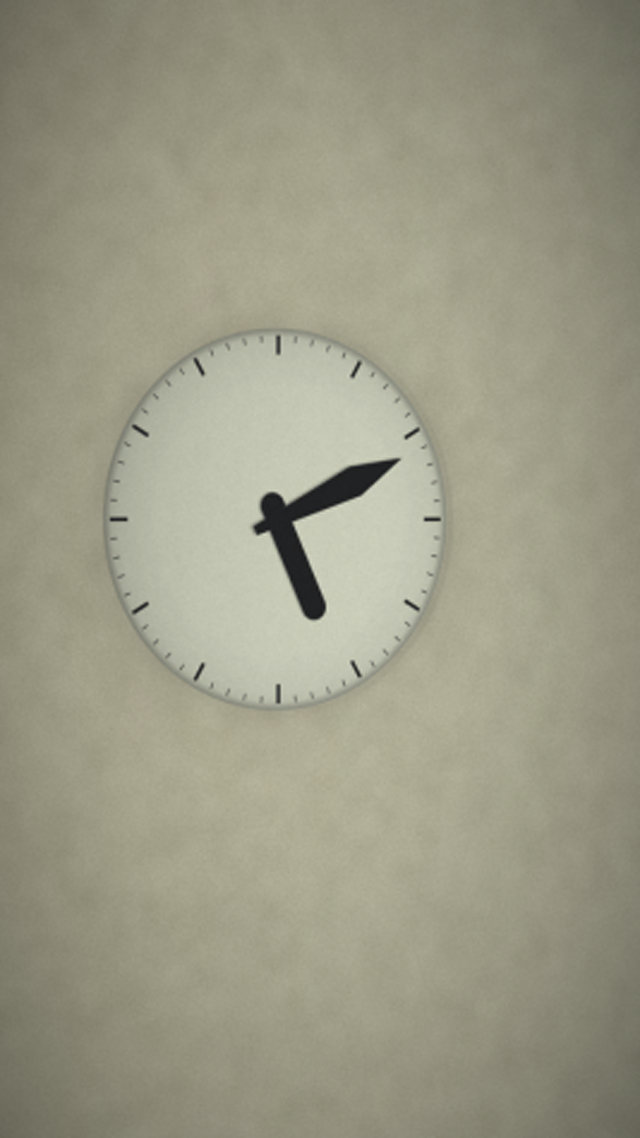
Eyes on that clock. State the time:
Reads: 5:11
